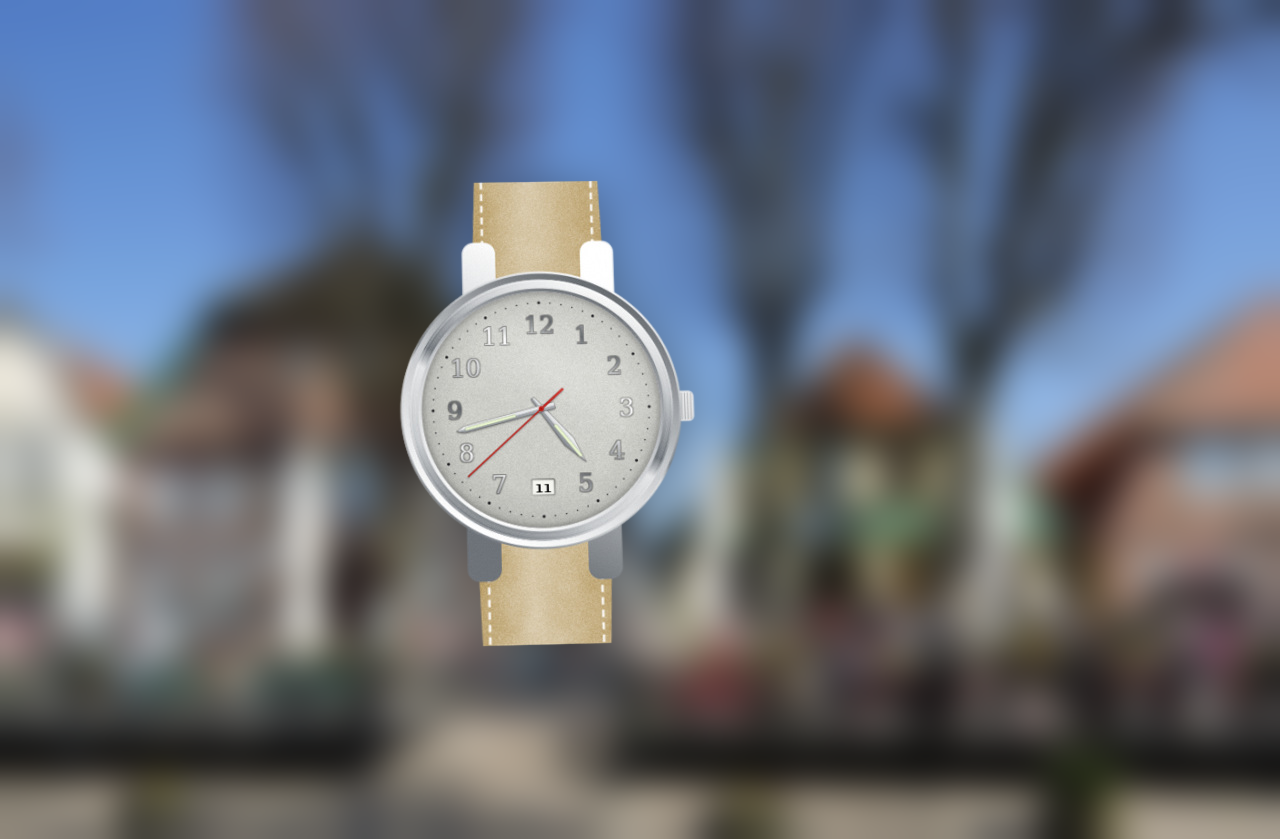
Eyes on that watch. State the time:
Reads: 4:42:38
